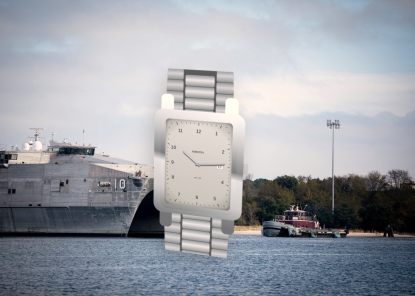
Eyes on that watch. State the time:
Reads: 10:14
